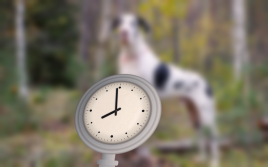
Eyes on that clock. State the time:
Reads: 7:59
